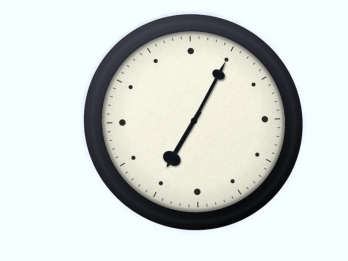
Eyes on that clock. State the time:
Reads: 7:05
